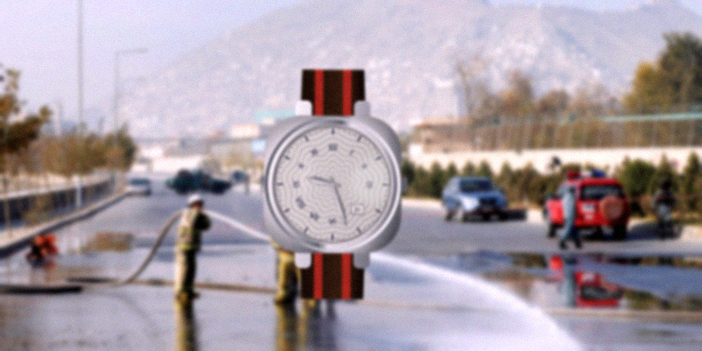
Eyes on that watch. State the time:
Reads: 9:27
